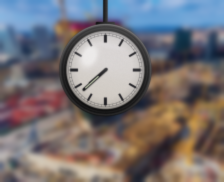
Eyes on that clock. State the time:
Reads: 7:38
